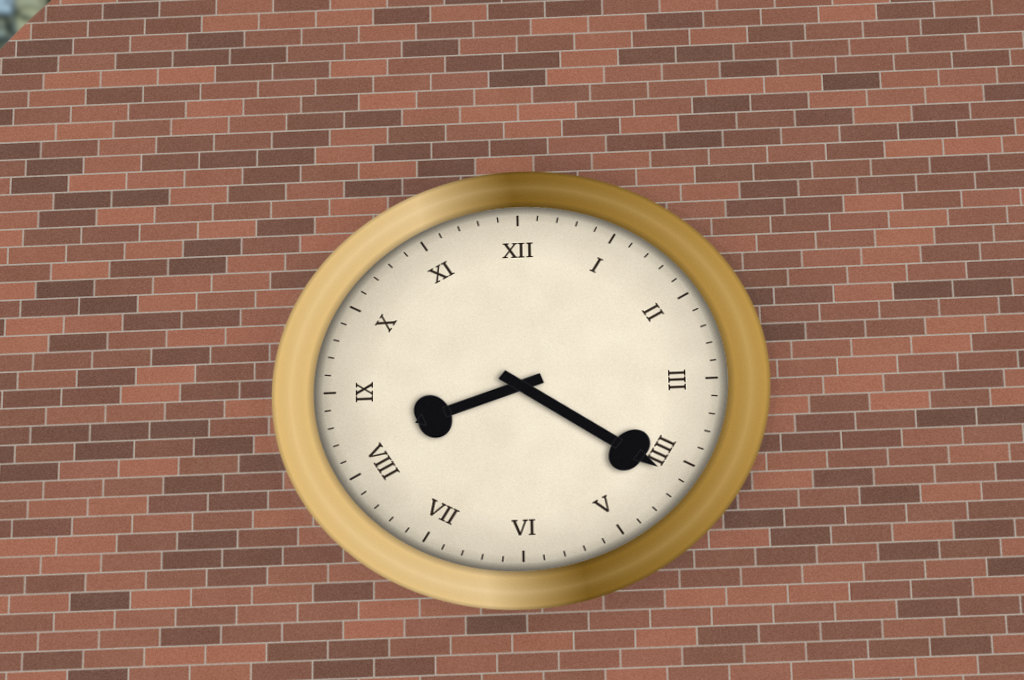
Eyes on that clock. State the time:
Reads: 8:21
